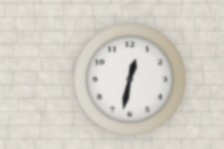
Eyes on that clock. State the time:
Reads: 12:32
